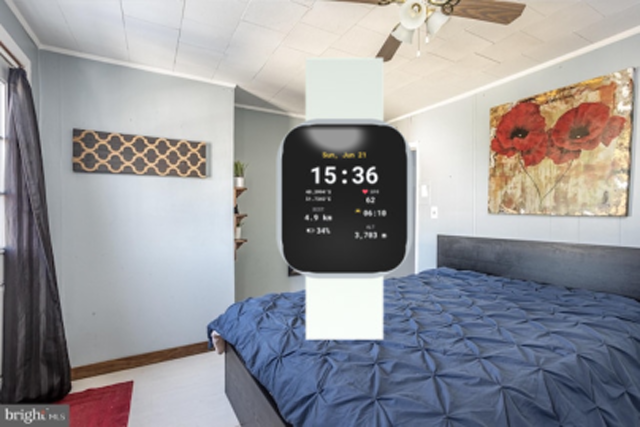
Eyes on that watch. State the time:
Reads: 15:36
